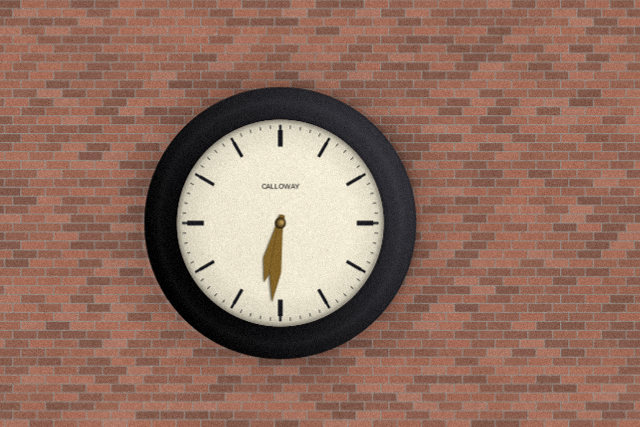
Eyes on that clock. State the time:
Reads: 6:31
